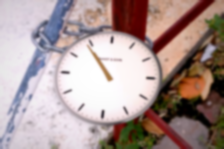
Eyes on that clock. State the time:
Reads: 10:54
